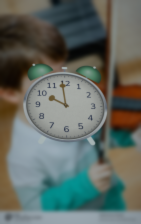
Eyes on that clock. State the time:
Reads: 9:59
